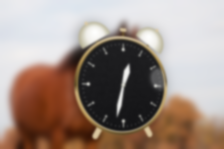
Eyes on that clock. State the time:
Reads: 12:32
